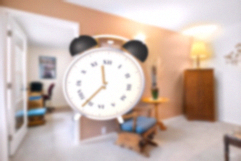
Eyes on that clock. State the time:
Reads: 11:36
